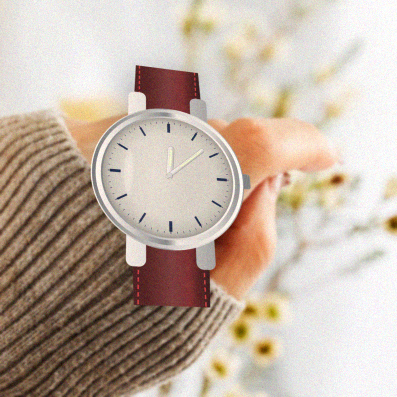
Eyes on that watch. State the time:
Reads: 12:08
